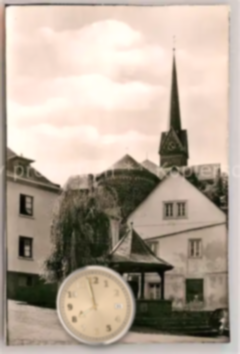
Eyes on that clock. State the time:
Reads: 7:58
